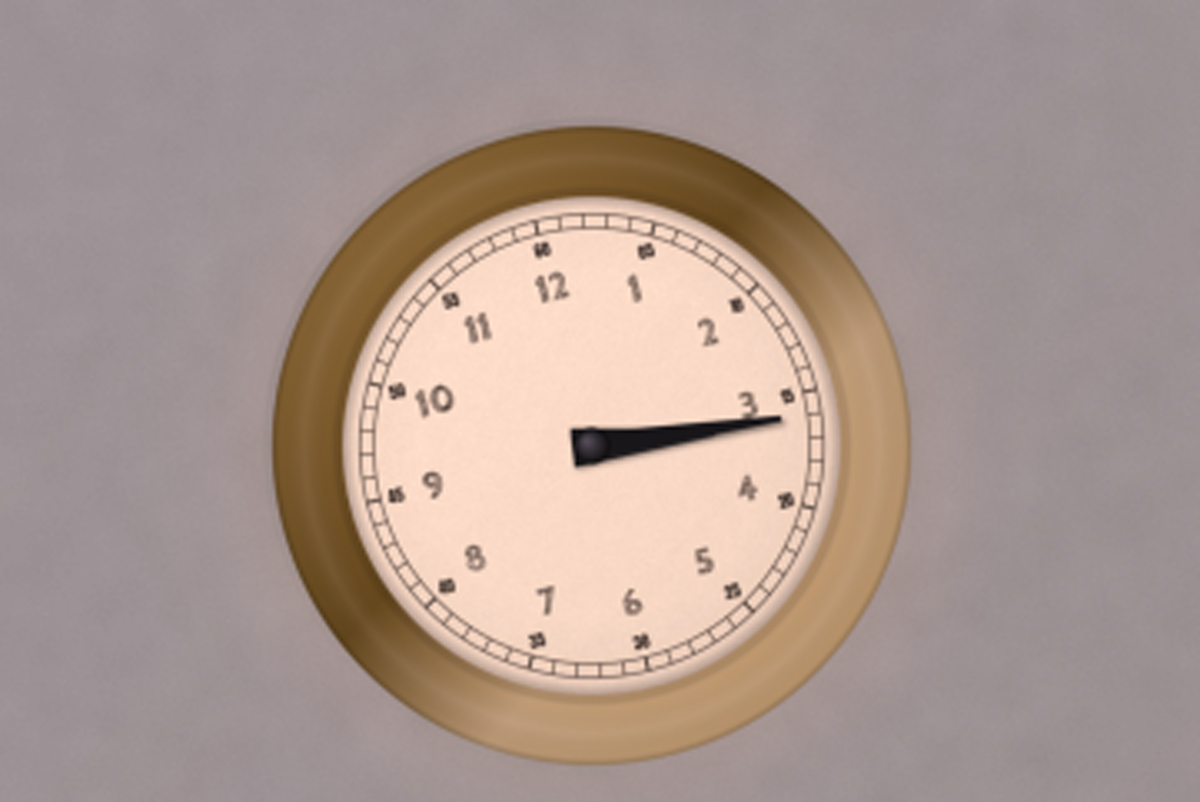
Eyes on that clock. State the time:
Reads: 3:16
